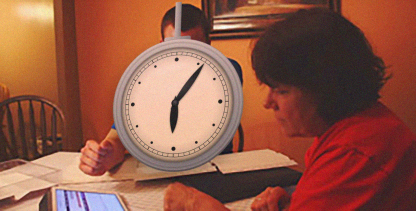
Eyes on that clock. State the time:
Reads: 6:06
